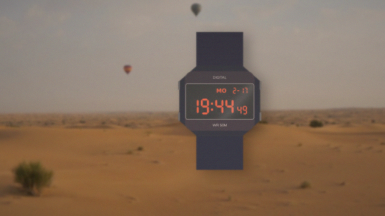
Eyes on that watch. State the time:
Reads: 19:44:49
